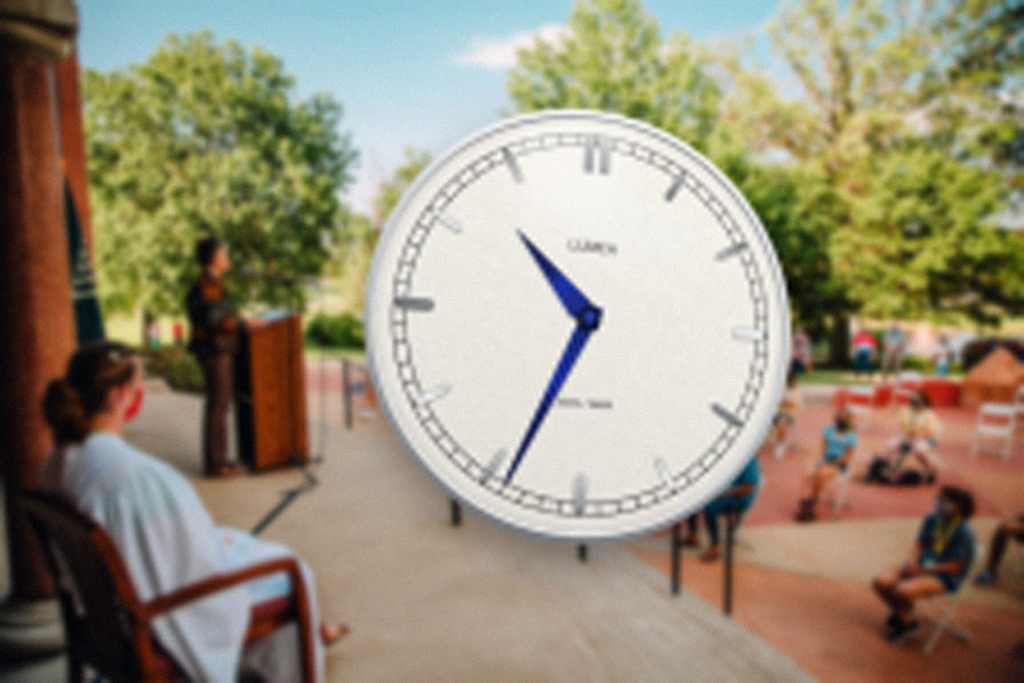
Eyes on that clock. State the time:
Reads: 10:34
